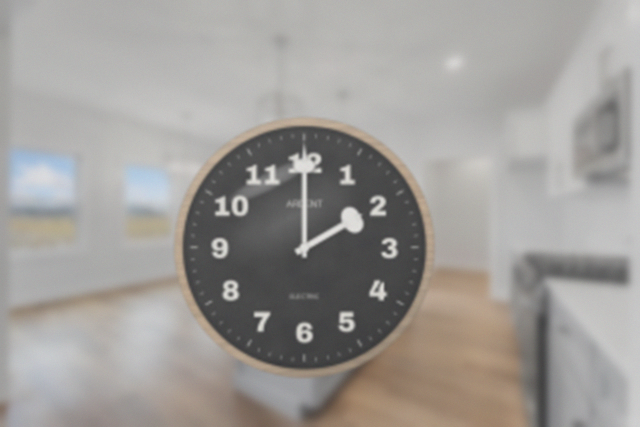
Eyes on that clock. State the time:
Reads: 2:00
